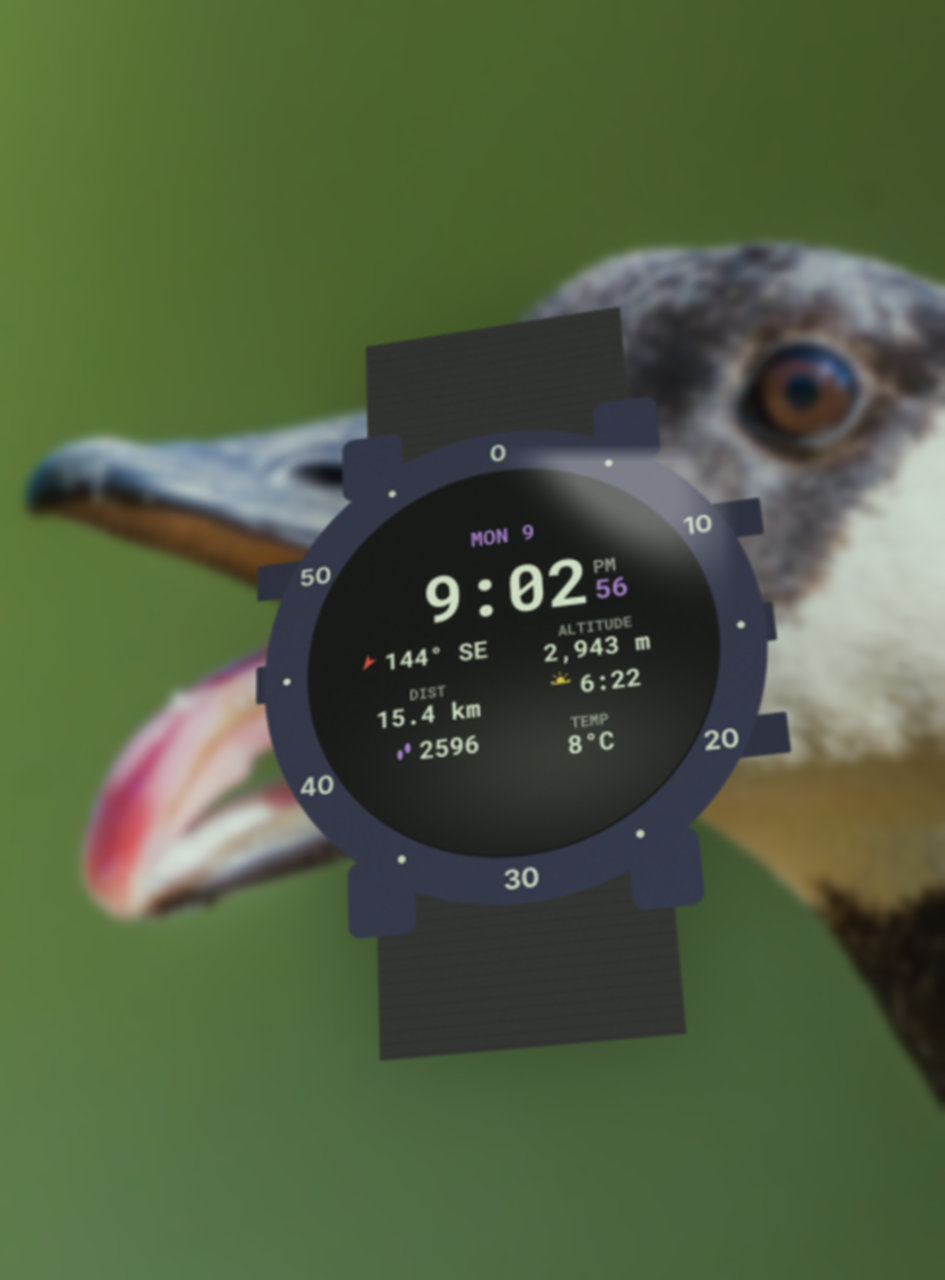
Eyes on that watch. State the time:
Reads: 9:02:56
